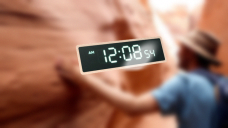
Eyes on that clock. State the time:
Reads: 12:08:54
